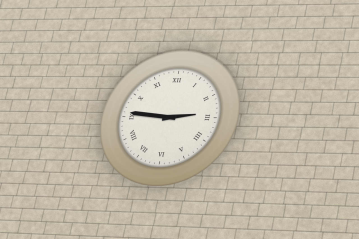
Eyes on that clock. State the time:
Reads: 2:46
